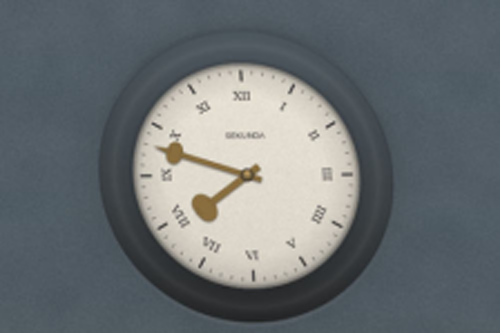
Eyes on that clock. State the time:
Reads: 7:48
